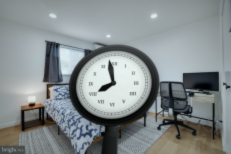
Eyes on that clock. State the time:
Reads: 7:58
